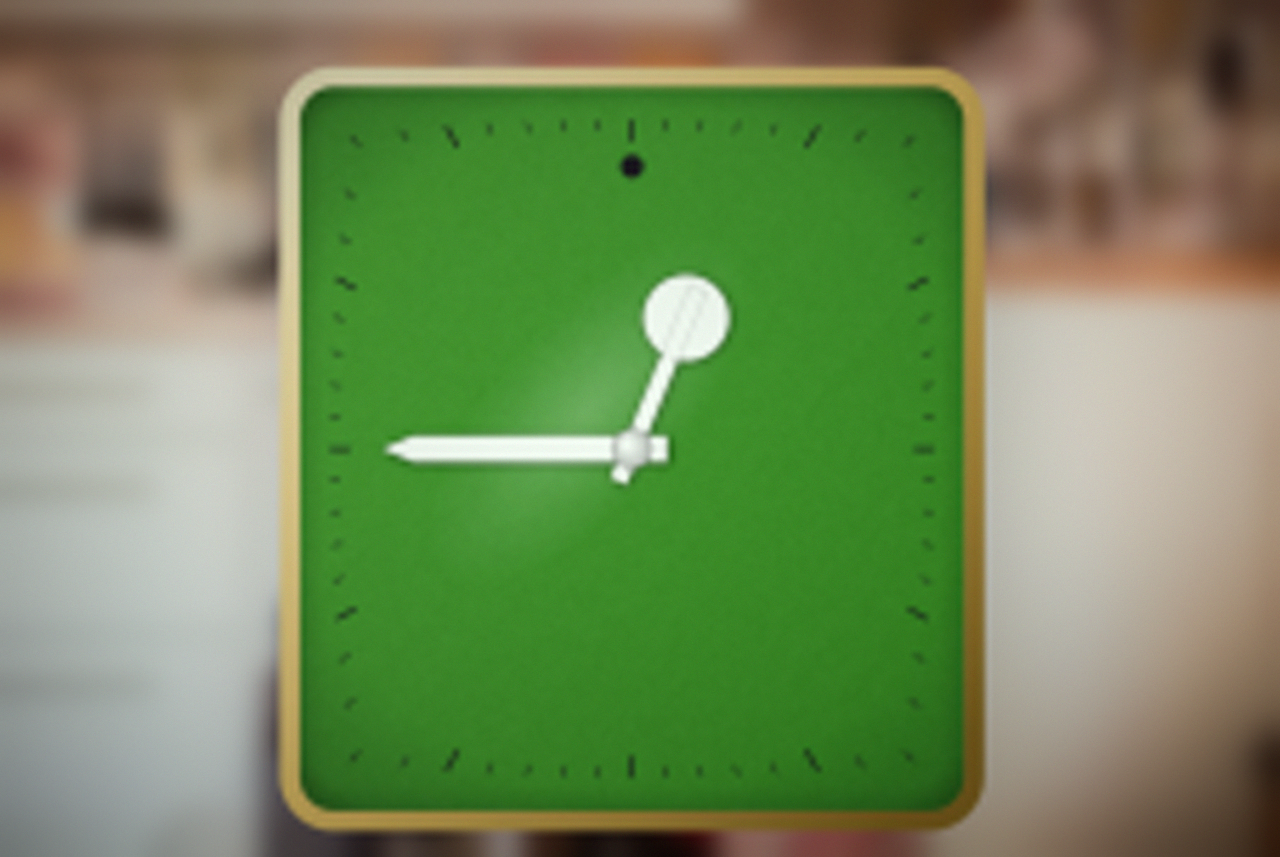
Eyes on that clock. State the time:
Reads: 12:45
